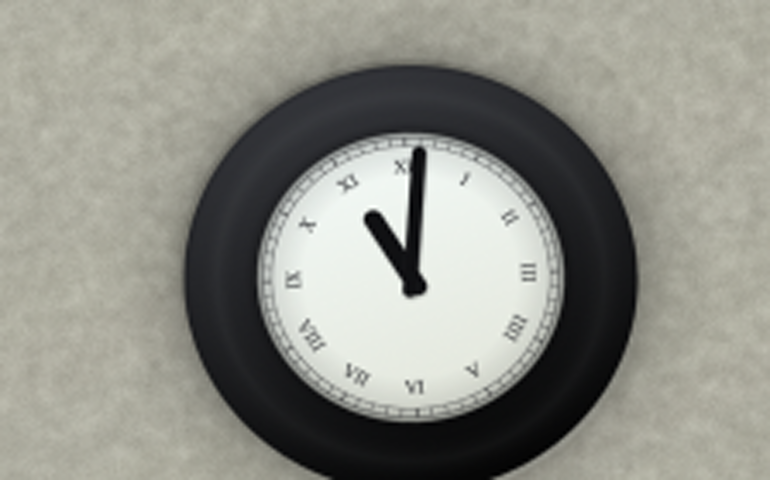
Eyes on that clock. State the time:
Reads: 11:01
